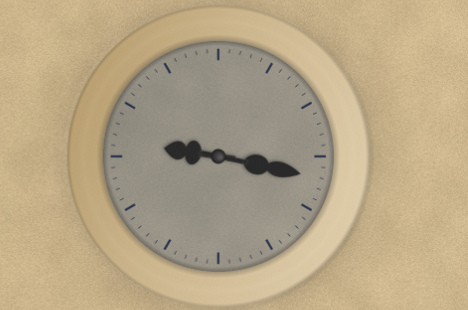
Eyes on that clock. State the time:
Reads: 9:17
